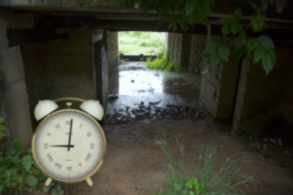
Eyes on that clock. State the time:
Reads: 9:01
